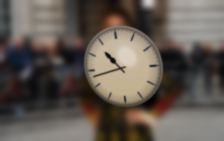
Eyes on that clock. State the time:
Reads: 10:43
